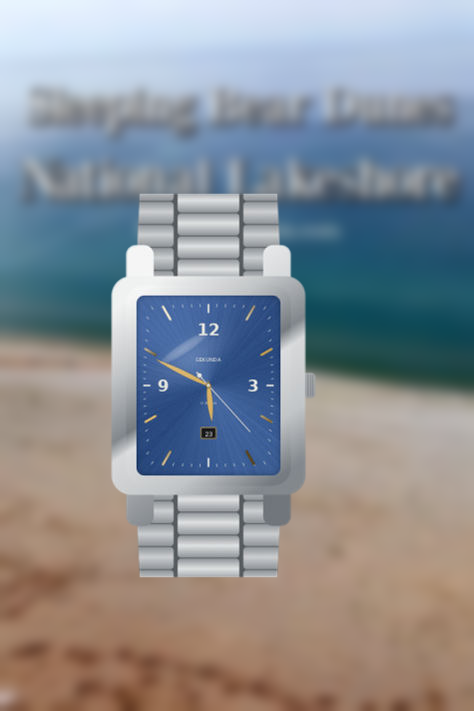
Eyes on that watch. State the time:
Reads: 5:49:23
